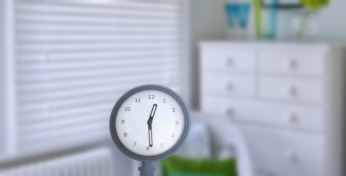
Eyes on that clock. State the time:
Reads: 12:29
